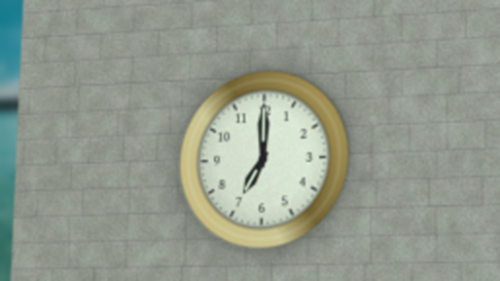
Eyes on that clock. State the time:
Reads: 7:00
